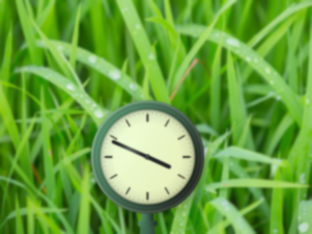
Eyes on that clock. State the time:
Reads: 3:49
